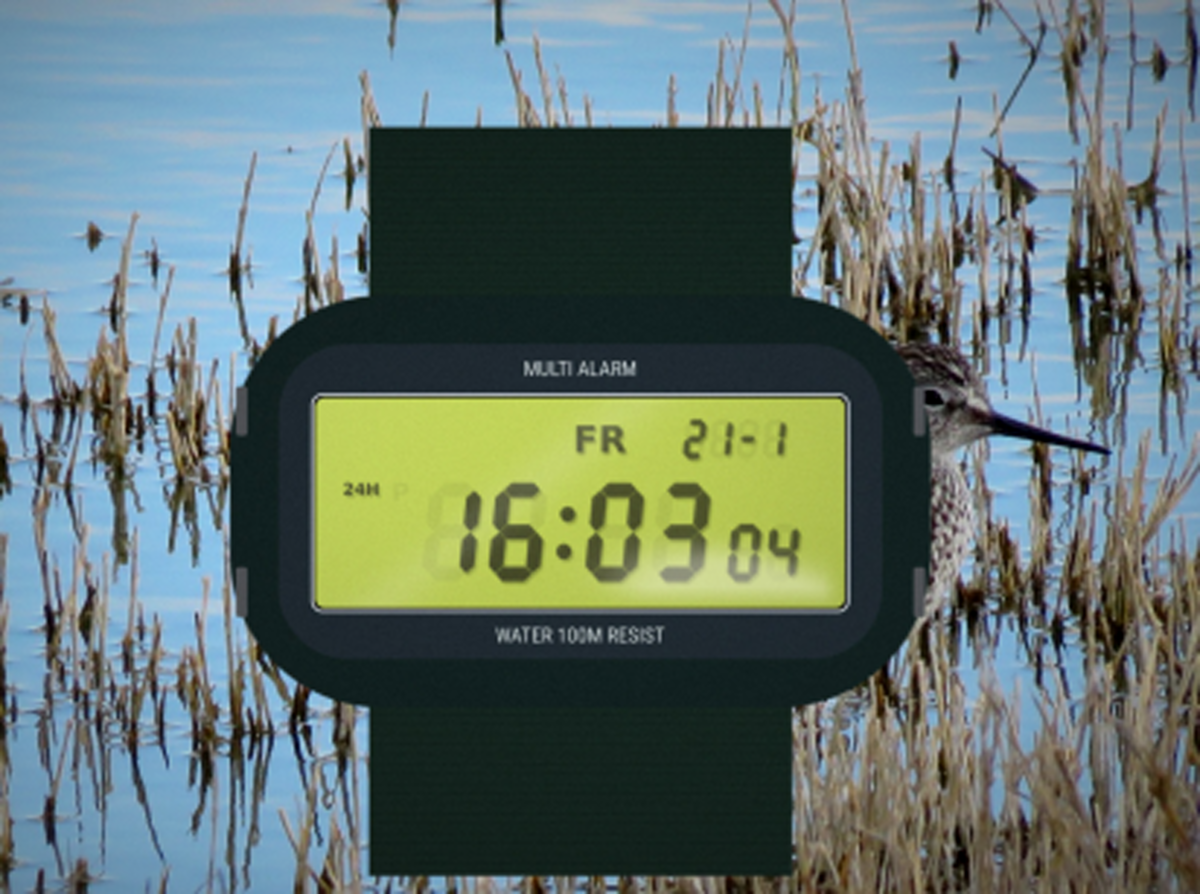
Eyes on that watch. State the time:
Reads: 16:03:04
